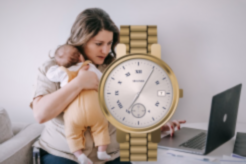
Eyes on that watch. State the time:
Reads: 7:05
